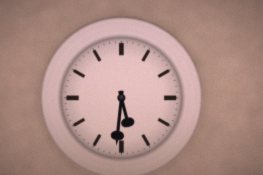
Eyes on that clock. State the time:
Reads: 5:31
